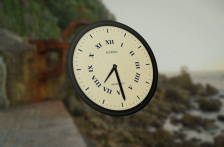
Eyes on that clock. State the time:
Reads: 7:29
